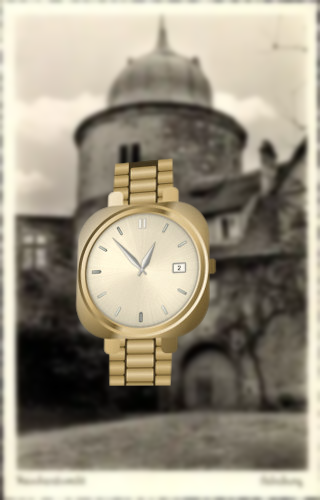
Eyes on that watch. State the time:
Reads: 12:53
